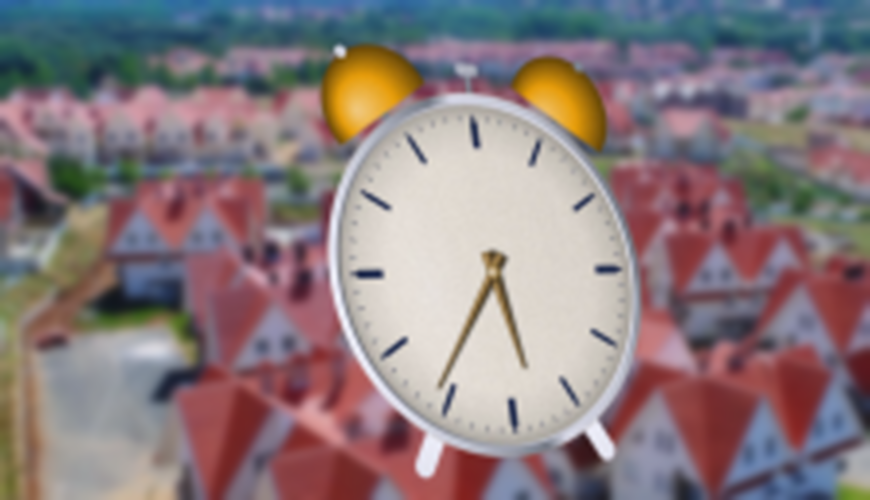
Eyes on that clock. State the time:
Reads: 5:36
